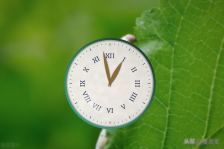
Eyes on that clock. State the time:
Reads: 12:58
